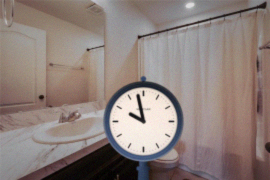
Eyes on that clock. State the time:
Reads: 9:58
